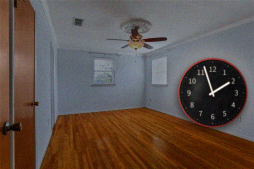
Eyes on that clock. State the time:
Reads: 1:57
